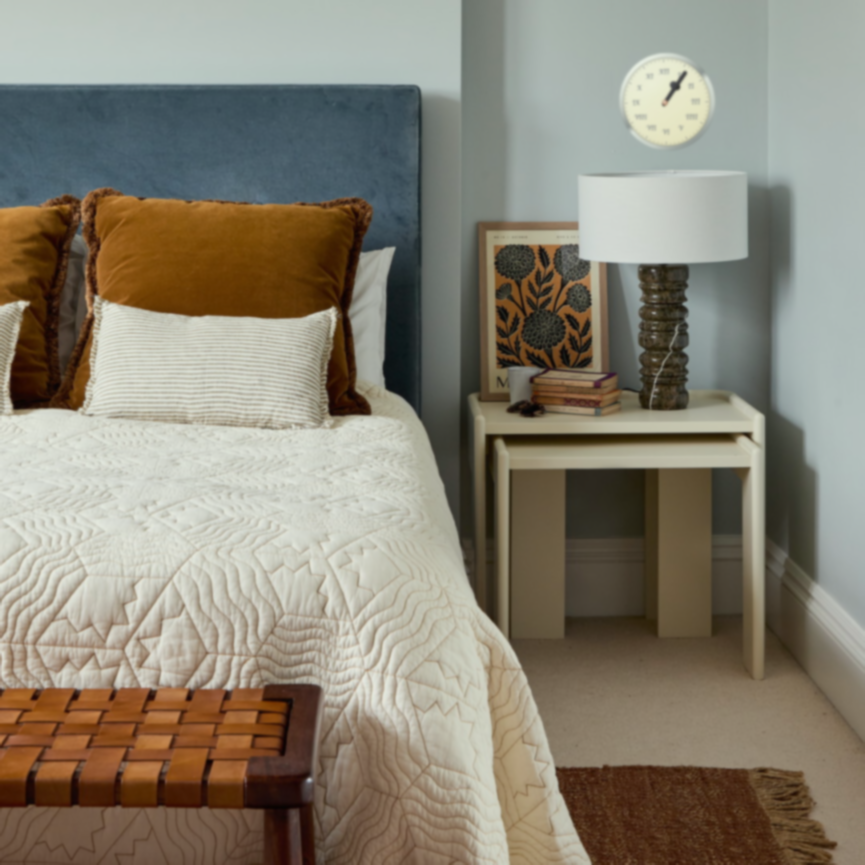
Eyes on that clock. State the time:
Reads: 1:06
